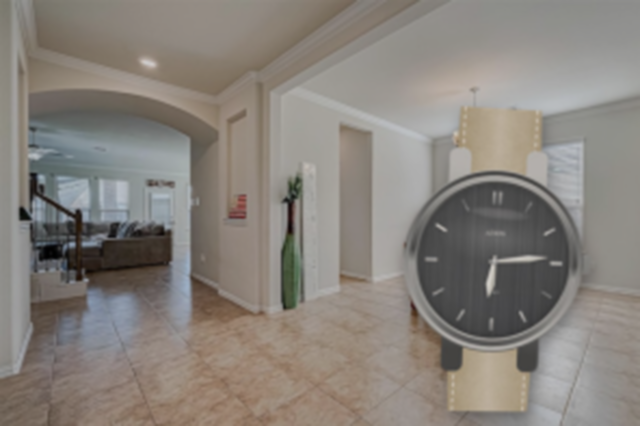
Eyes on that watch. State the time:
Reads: 6:14
